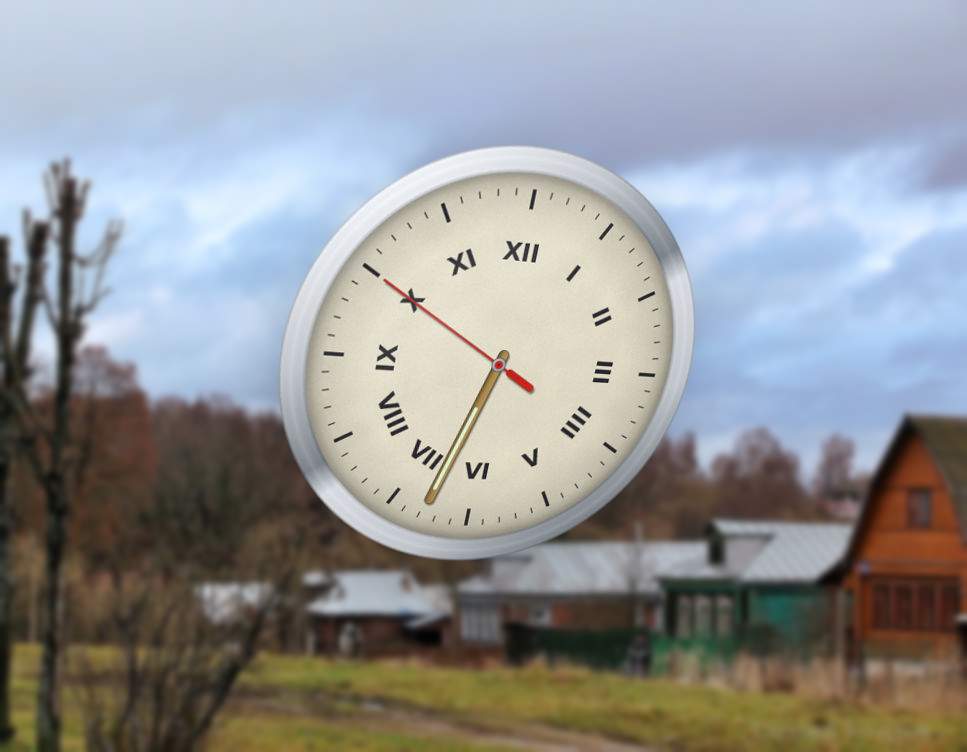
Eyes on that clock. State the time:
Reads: 6:32:50
